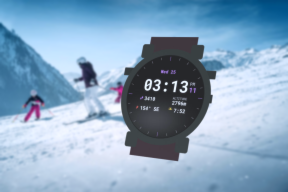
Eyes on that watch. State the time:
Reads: 3:13
